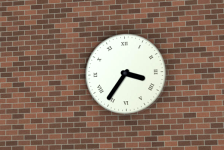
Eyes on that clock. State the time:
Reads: 3:36
